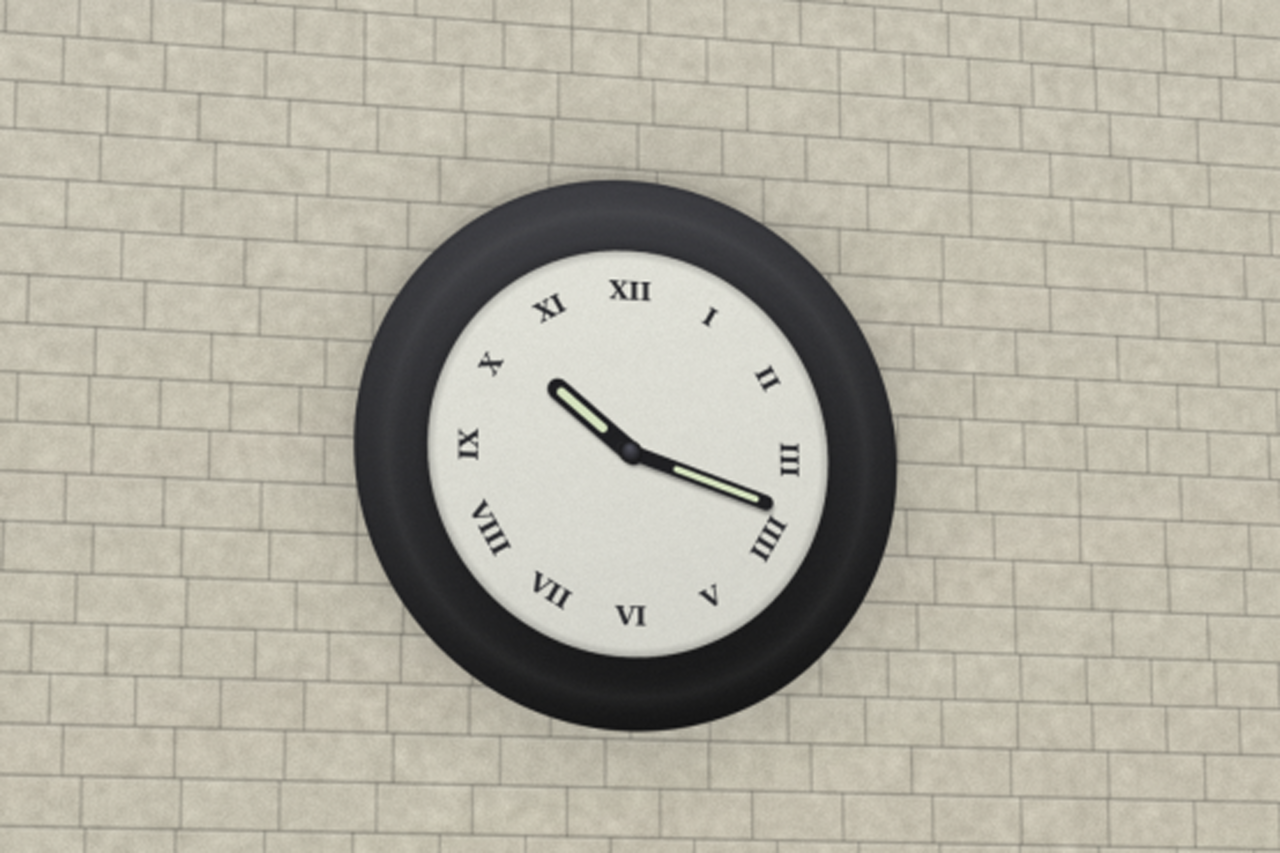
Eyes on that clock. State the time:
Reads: 10:18
